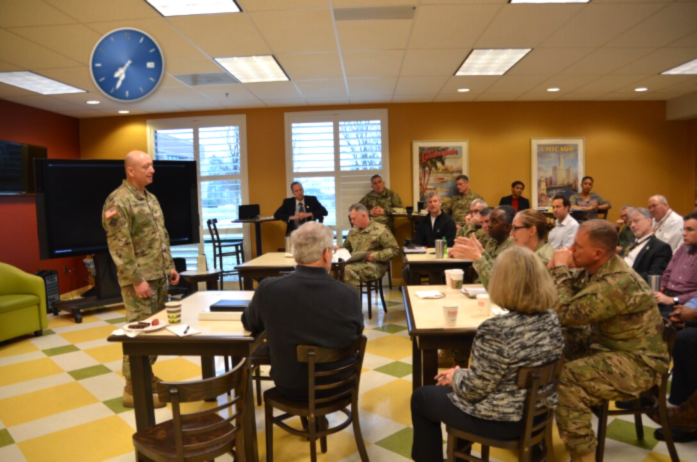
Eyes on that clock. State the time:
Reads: 7:34
